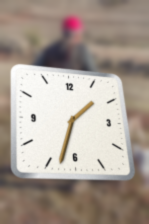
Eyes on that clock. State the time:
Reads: 1:33
